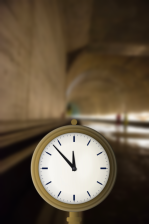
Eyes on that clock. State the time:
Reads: 11:53
